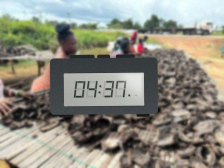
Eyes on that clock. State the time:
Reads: 4:37
